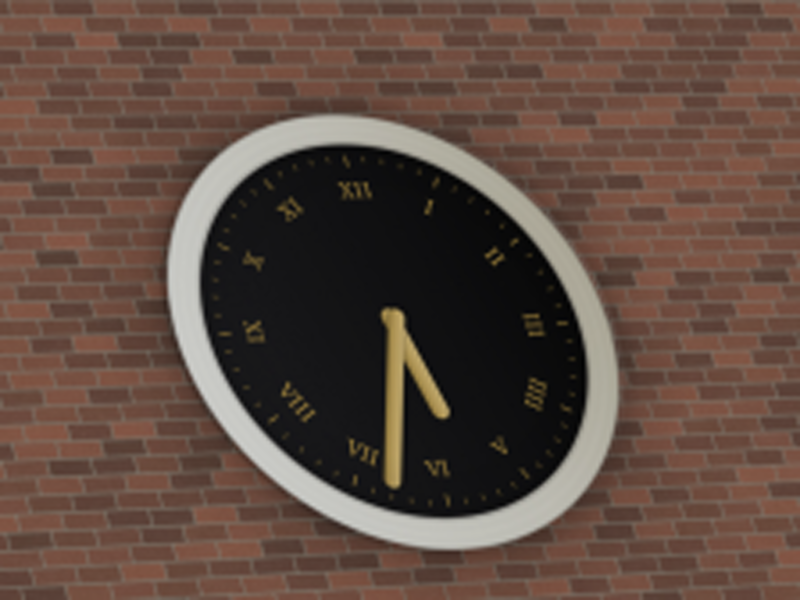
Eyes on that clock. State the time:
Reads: 5:33
